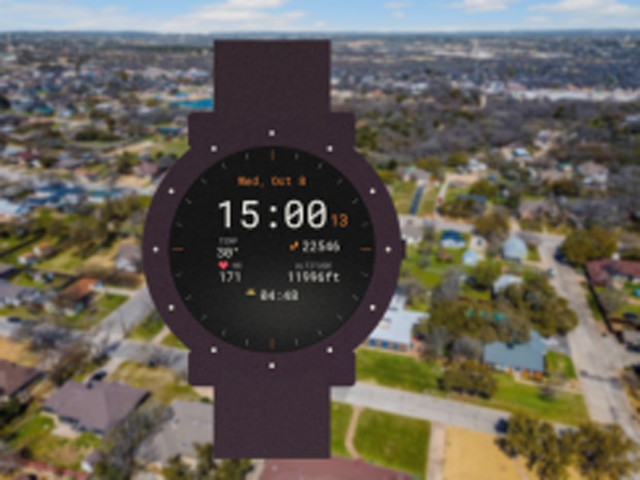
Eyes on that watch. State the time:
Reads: 15:00
